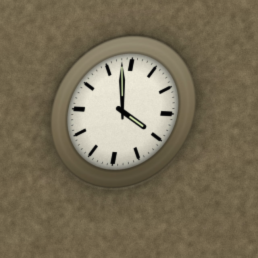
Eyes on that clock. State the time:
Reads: 3:58
